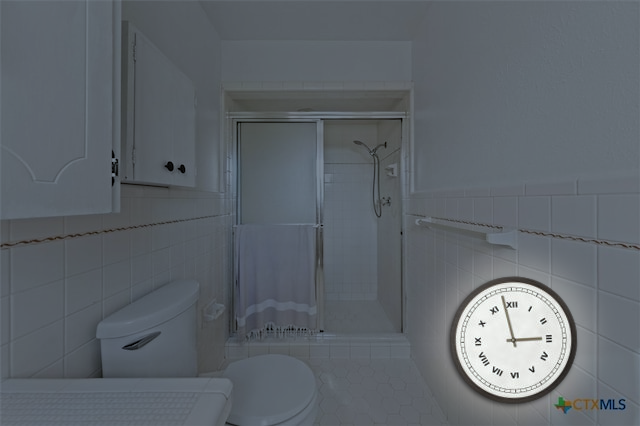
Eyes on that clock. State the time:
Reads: 2:58
